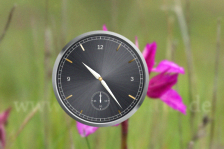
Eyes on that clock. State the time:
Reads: 10:24
